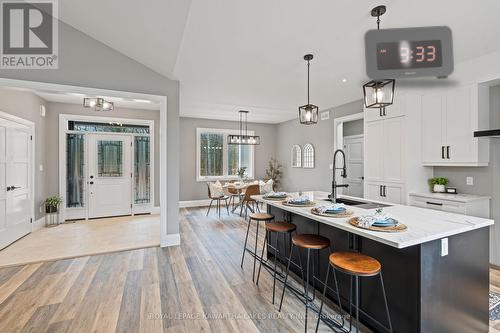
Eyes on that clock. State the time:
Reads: 3:33
